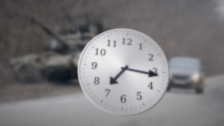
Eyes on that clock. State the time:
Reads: 7:16
